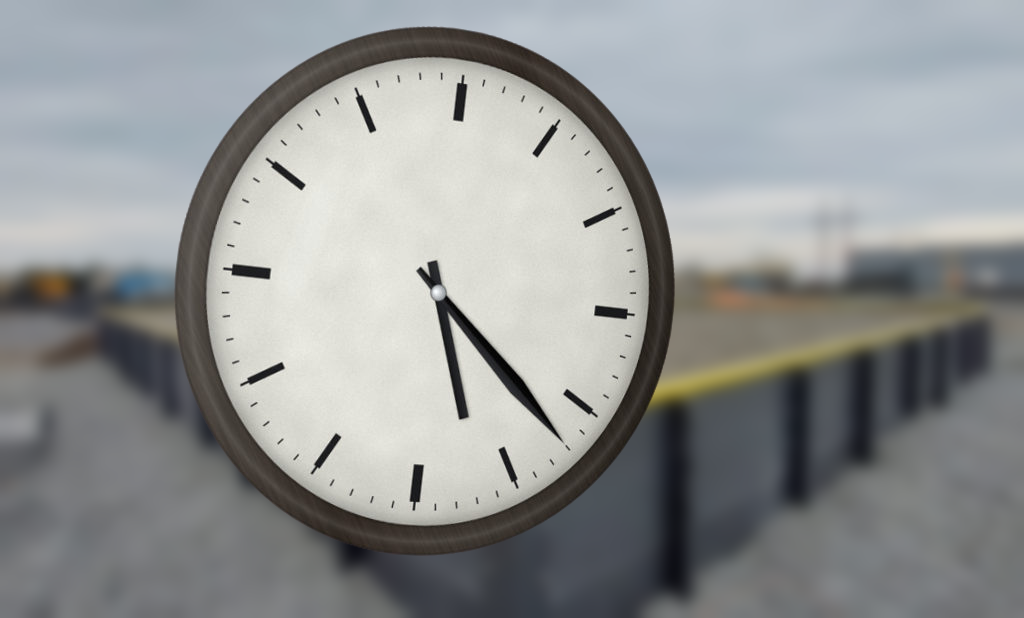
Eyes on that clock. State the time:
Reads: 5:22
